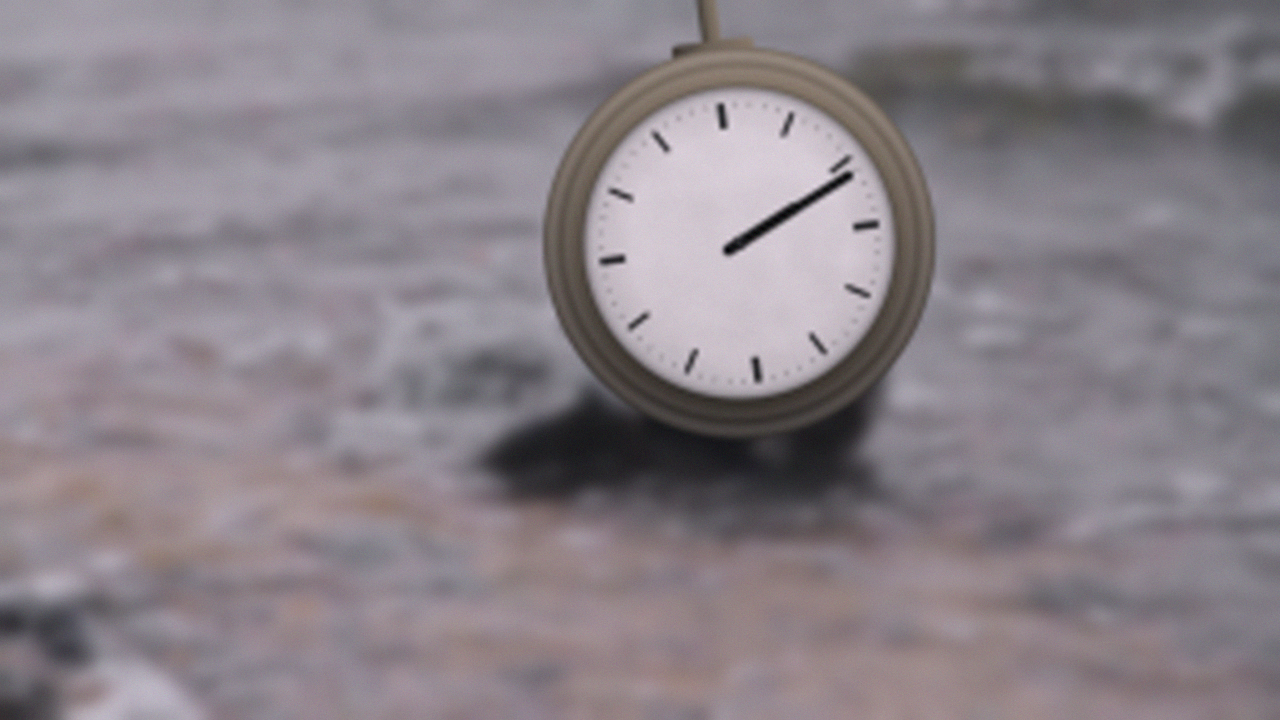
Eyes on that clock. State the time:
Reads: 2:11
